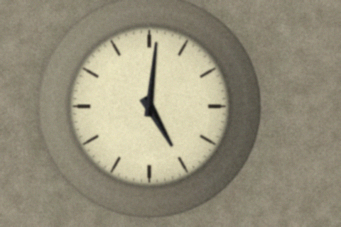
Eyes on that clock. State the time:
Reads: 5:01
